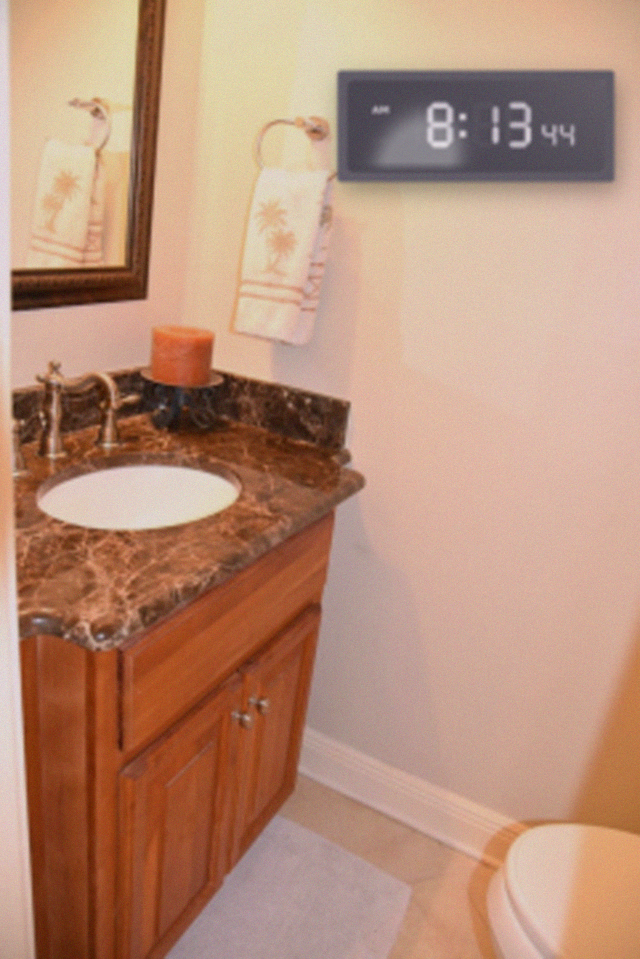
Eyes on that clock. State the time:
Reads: 8:13:44
